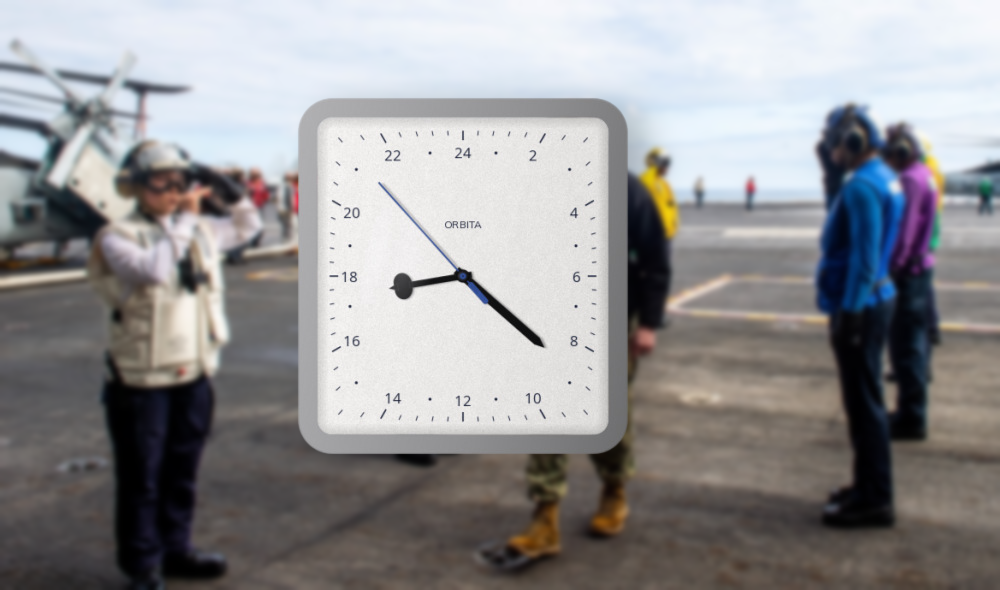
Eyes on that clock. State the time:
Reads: 17:21:53
